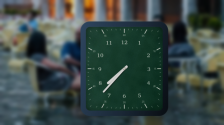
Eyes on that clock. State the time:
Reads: 7:37
